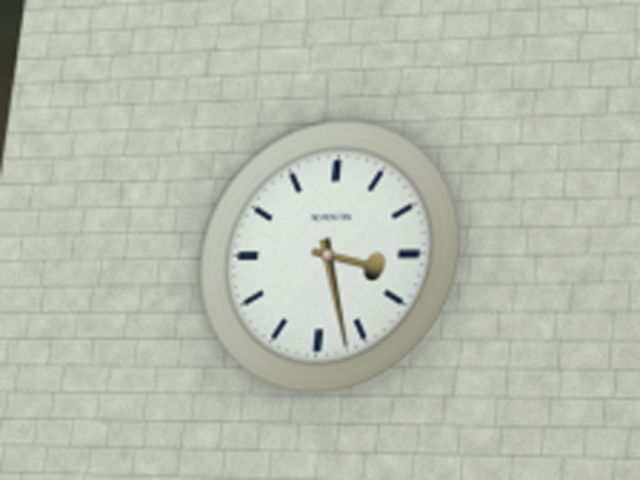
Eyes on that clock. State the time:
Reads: 3:27
